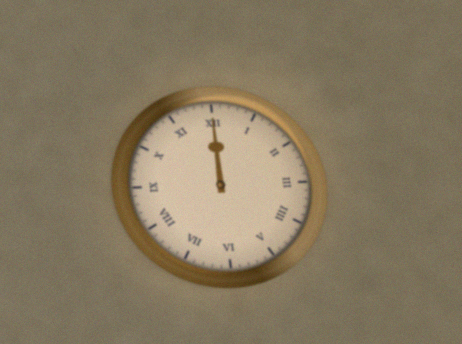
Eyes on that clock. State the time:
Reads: 12:00
